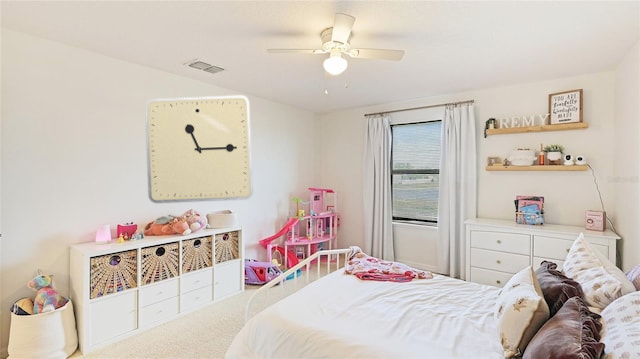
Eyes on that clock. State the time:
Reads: 11:15
